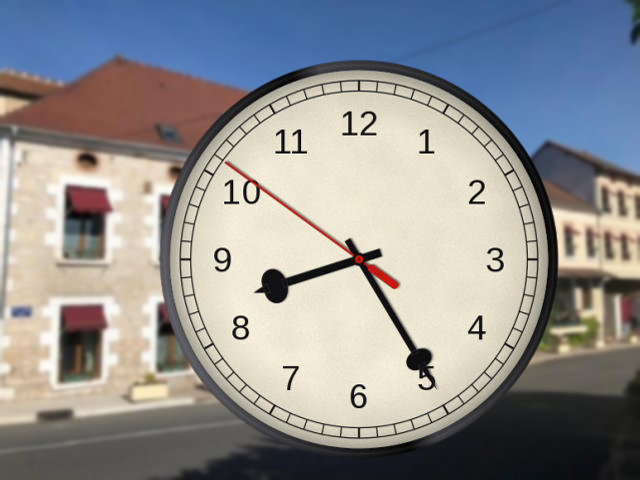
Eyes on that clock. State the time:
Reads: 8:24:51
